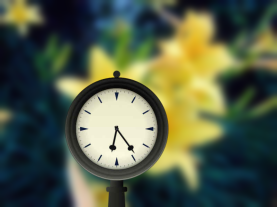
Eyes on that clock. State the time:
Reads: 6:24
